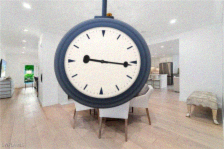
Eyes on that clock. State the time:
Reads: 9:16
